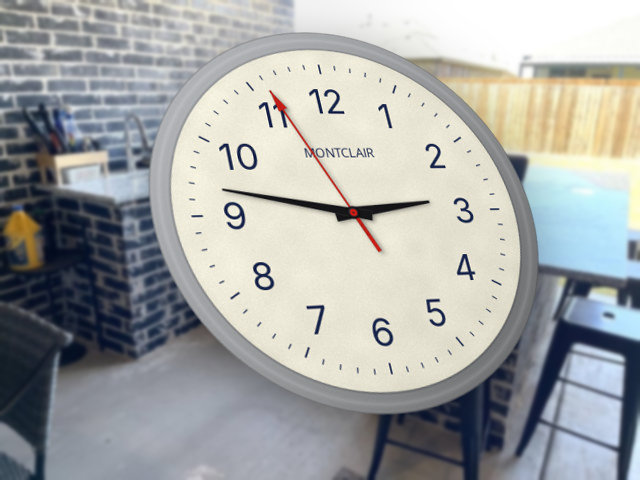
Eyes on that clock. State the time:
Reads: 2:46:56
